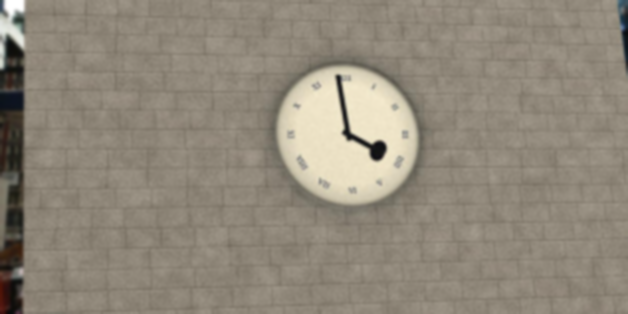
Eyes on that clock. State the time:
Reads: 3:59
